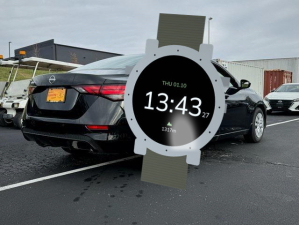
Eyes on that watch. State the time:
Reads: 13:43
